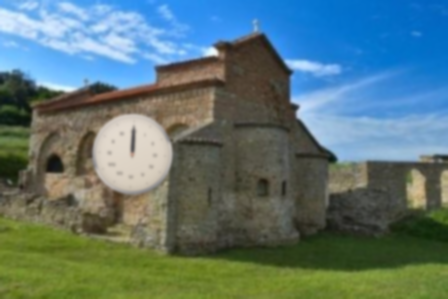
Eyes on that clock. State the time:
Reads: 12:00
